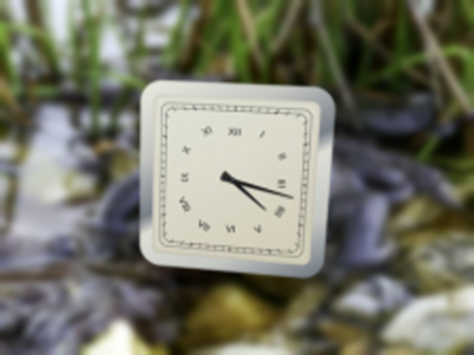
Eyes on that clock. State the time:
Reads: 4:17
